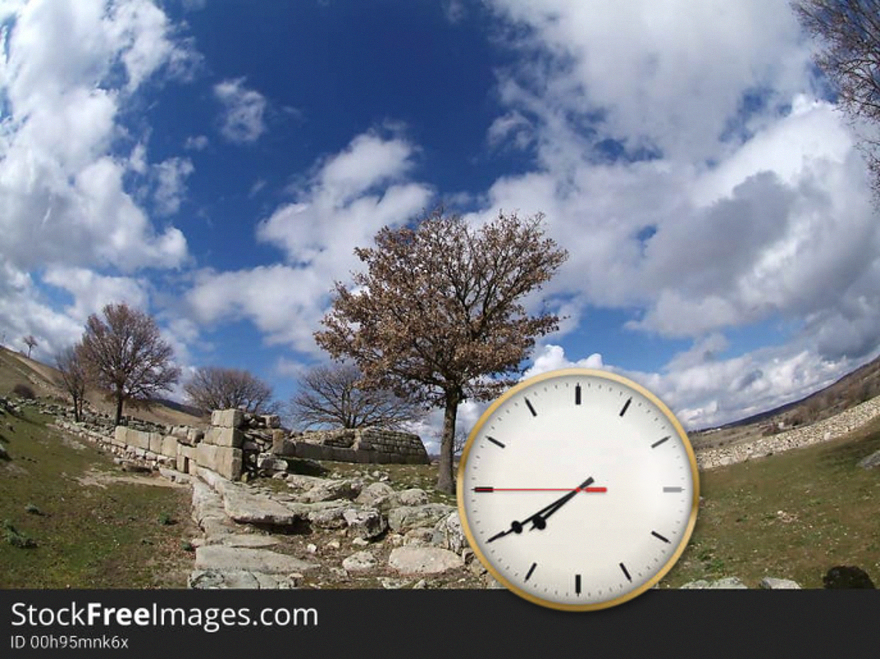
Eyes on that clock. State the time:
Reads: 7:39:45
